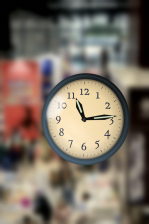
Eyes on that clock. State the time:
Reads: 11:14
